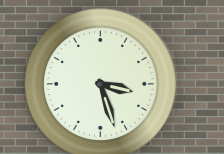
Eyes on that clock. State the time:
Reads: 3:27
